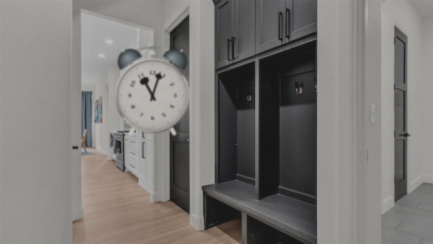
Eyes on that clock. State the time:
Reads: 11:03
